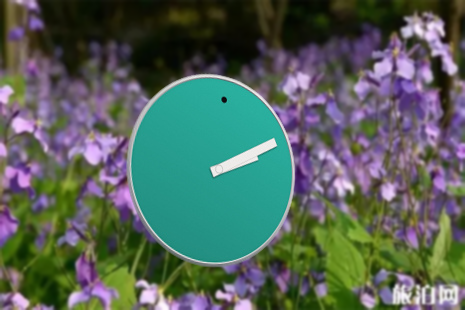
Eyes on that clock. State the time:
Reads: 2:10
